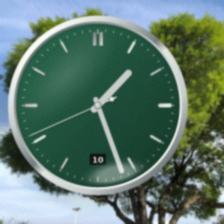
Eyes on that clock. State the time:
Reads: 1:26:41
